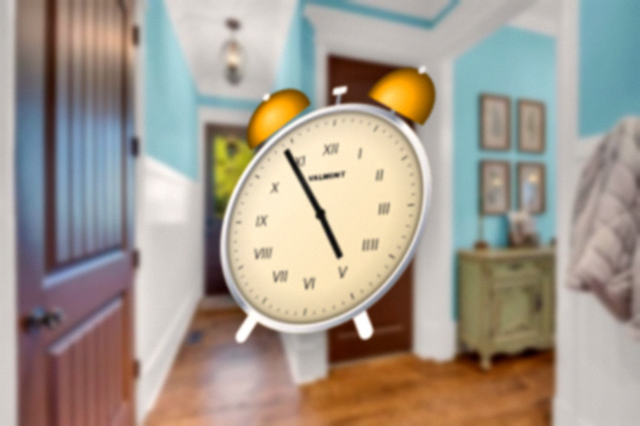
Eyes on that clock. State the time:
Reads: 4:54
